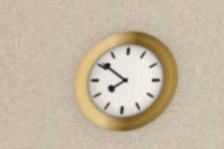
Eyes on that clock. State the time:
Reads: 7:51
